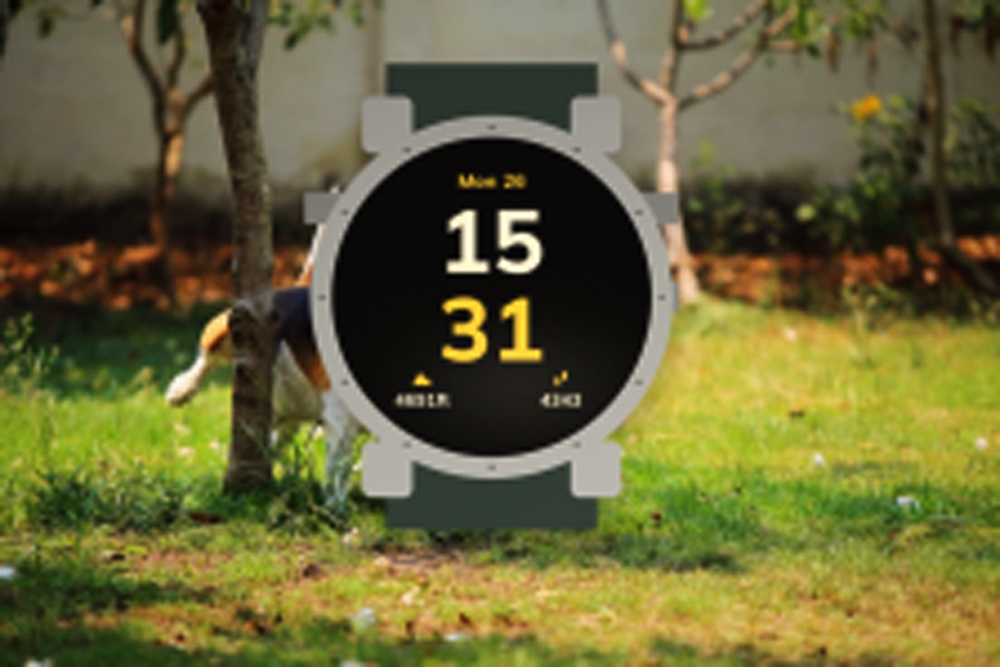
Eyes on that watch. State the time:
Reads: 15:31
